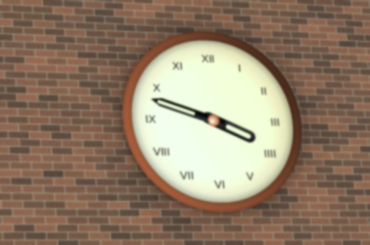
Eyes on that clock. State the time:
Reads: 3:48
